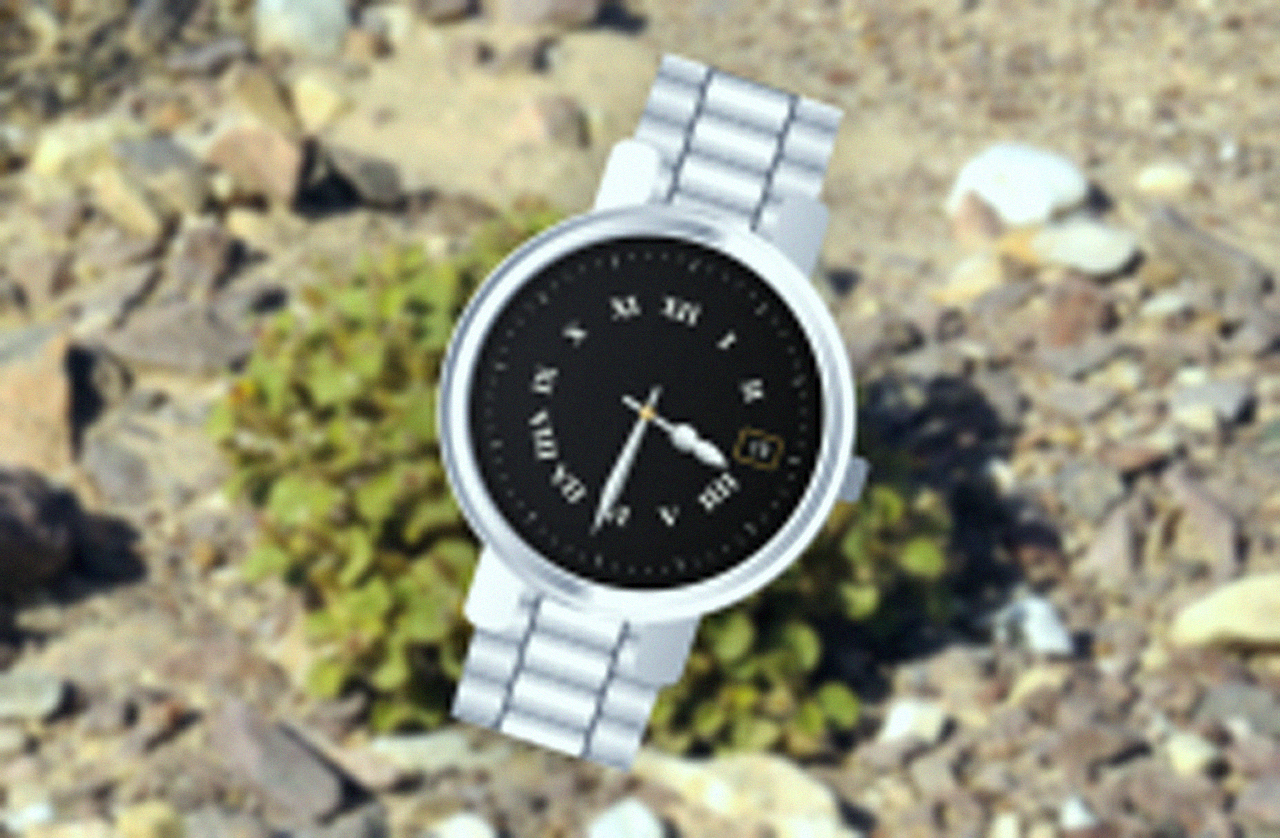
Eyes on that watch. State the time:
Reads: 3:31
